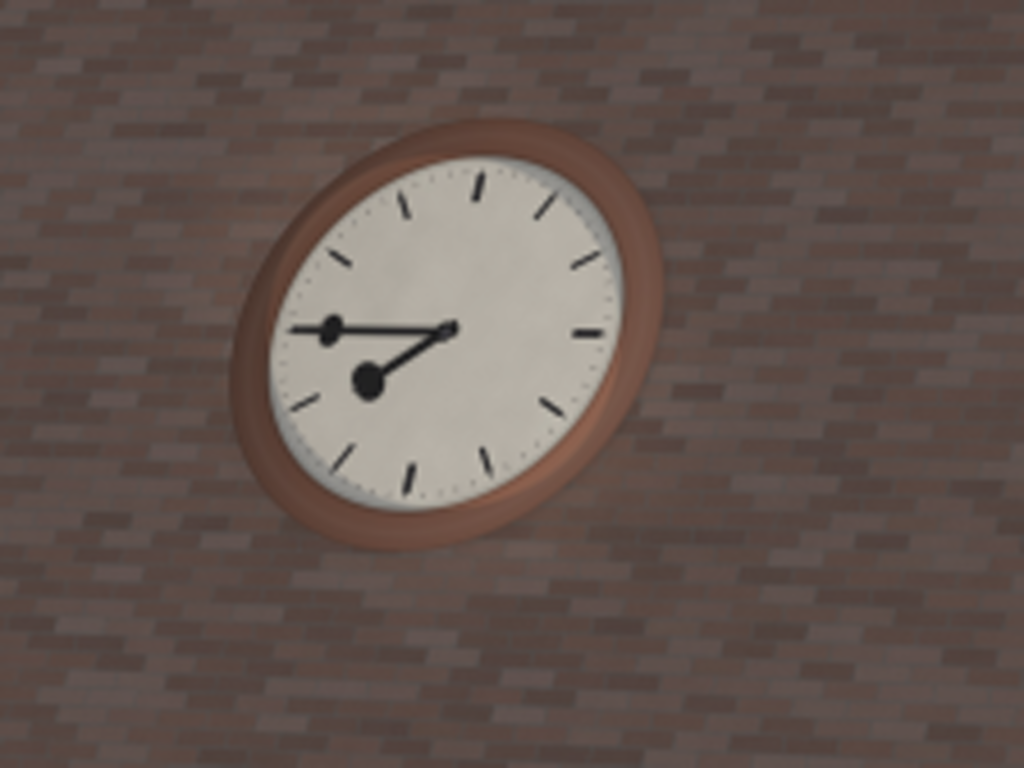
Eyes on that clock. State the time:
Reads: 7:45
